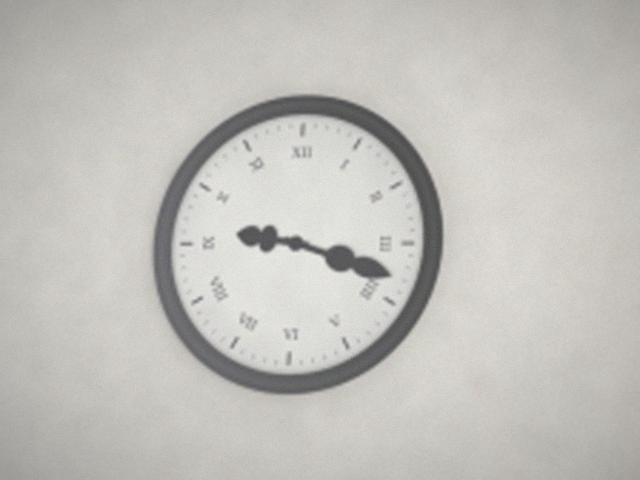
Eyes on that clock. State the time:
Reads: 9:18
